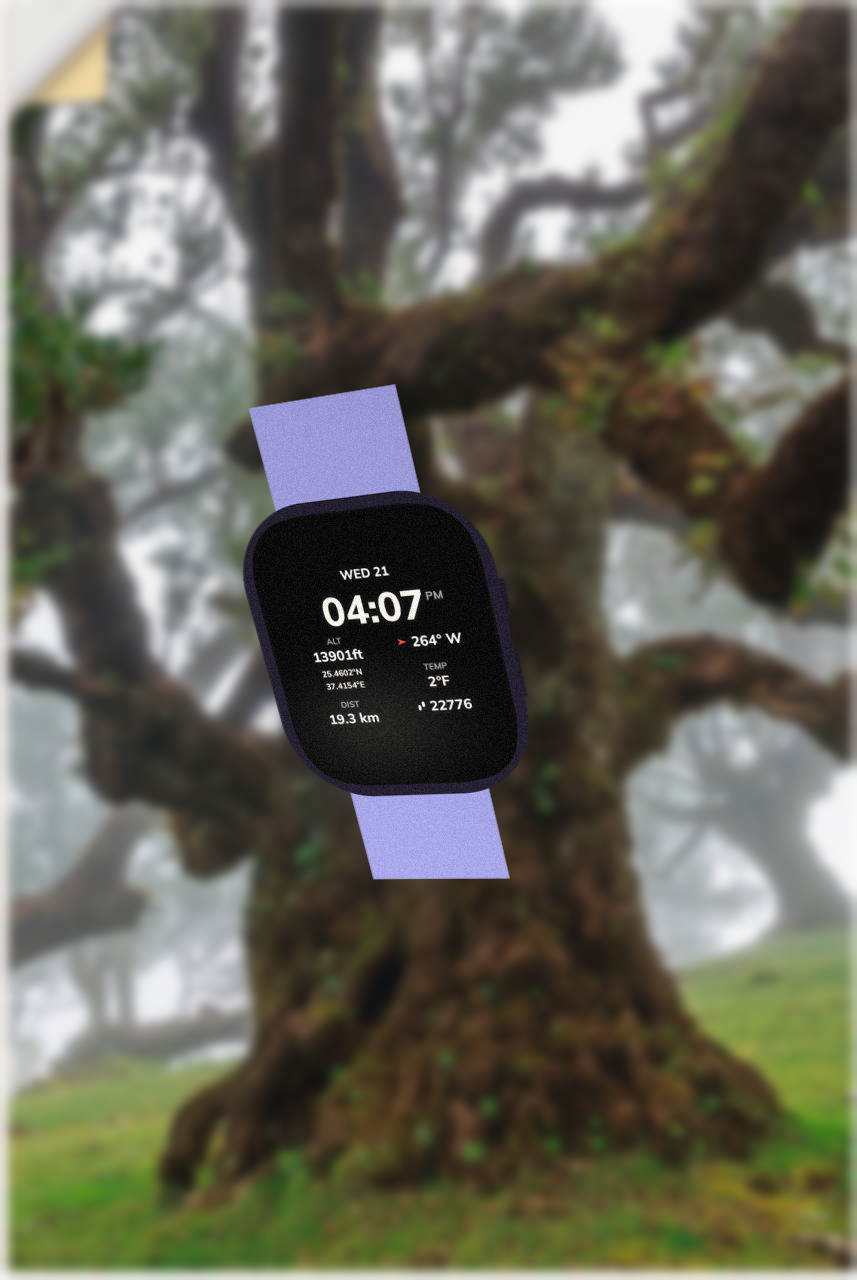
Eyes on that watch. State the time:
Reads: 4:07
